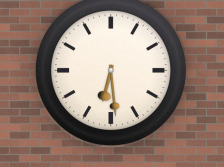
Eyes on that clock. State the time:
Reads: 6:29
